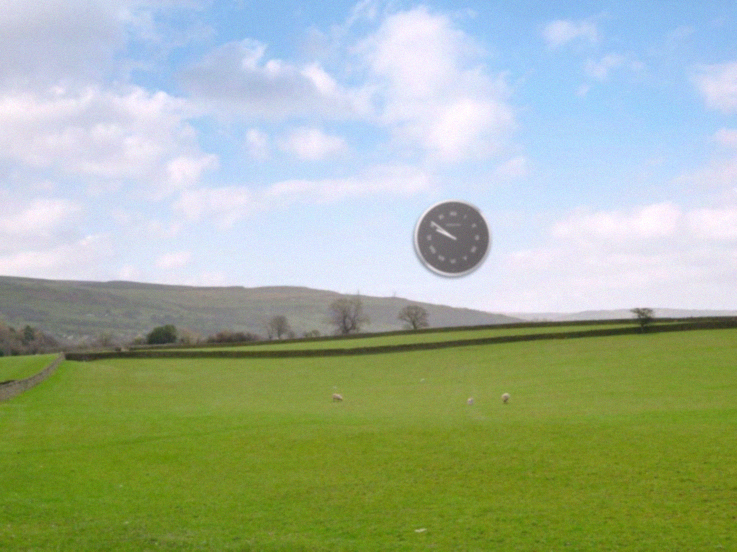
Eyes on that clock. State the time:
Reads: 9:51
